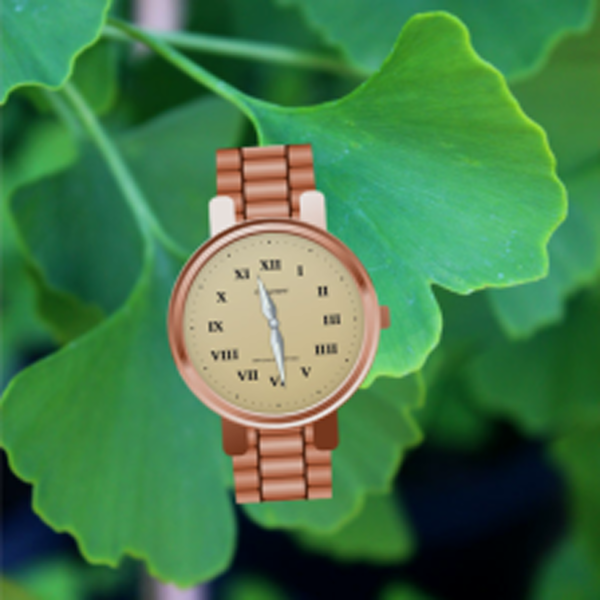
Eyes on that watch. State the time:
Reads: 11:29
